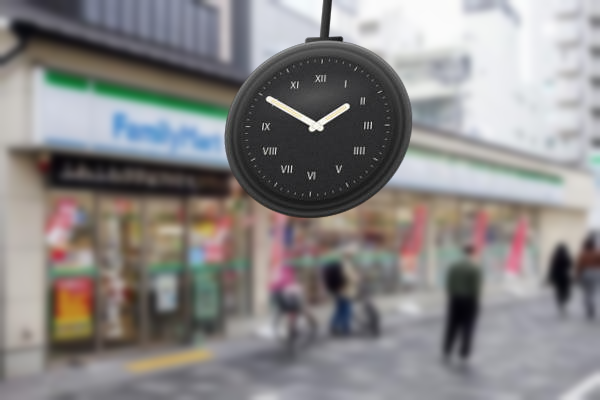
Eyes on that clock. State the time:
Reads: 1:50
